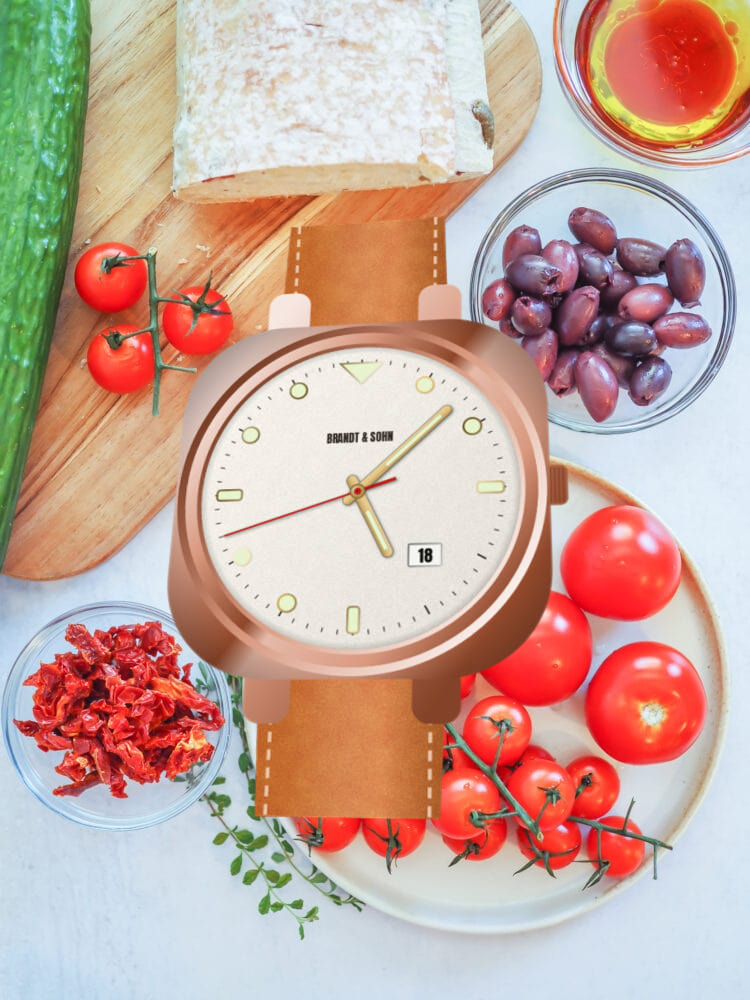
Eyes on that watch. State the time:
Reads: 5:07:42
